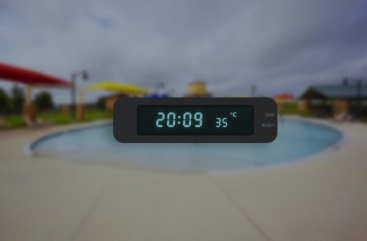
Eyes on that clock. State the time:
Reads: 20:09
